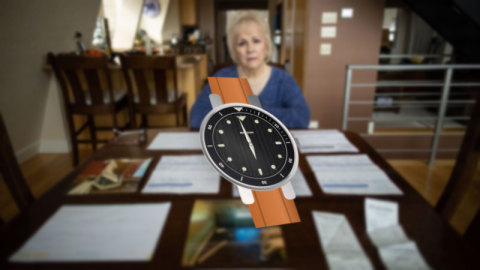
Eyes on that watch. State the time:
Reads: 5:59
